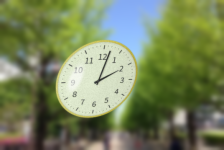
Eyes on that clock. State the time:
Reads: 2:02
